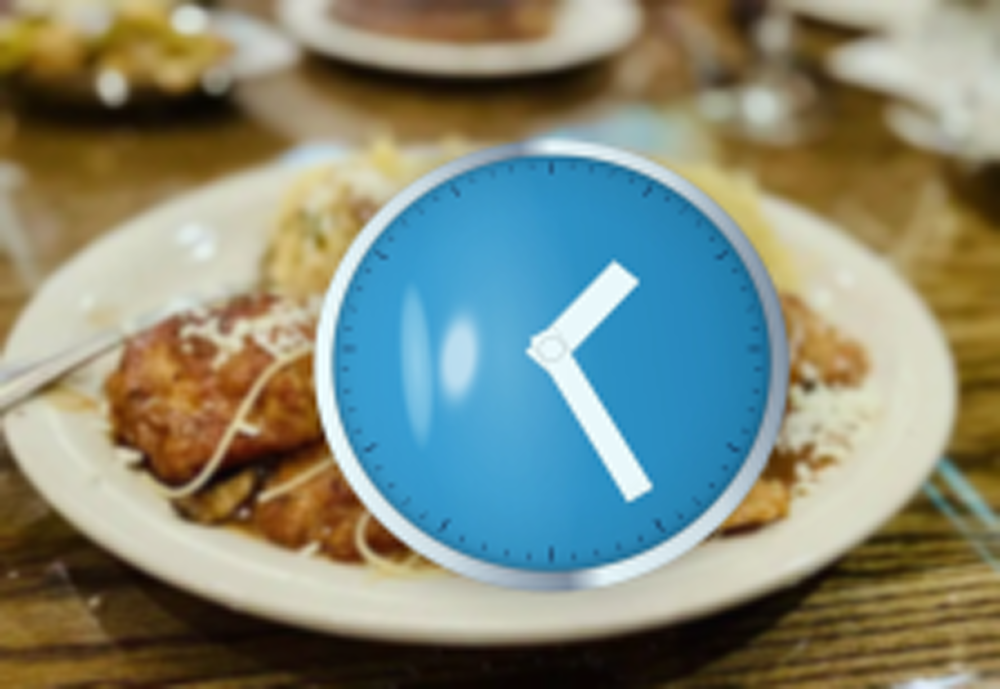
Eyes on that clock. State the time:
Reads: 1:25
